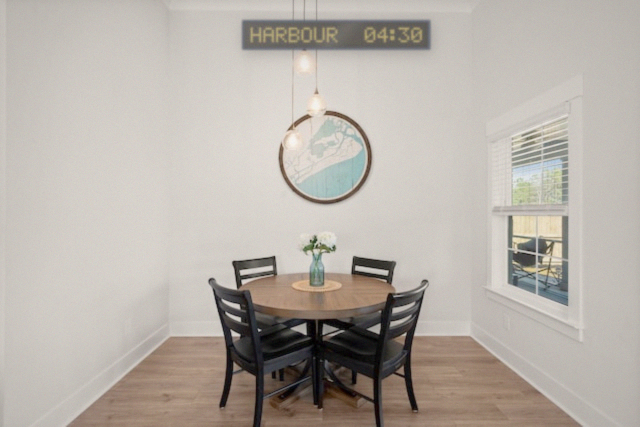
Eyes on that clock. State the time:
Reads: 4:30
